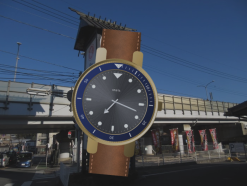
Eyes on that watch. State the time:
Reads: 7:18
